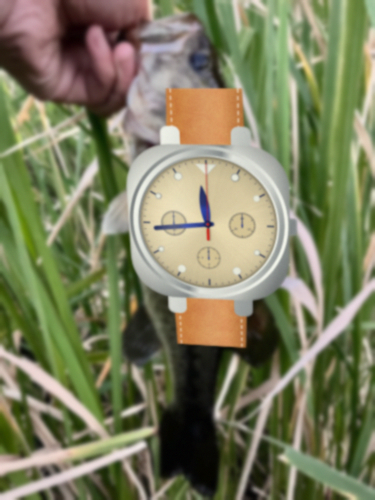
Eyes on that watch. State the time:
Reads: 11:44
